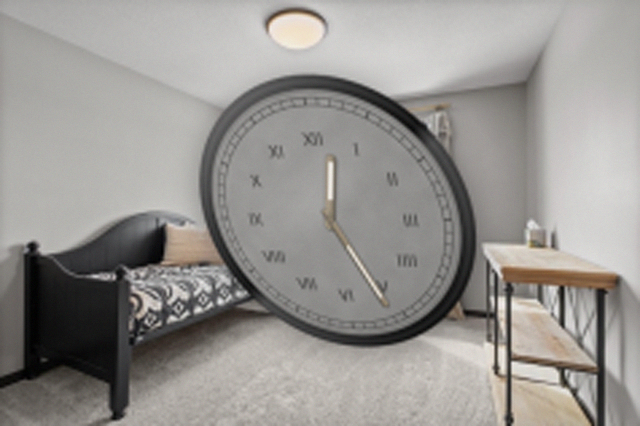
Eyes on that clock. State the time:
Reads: 12:26
